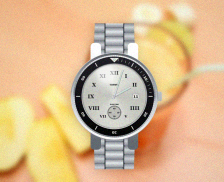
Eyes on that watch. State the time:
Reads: 2:03
